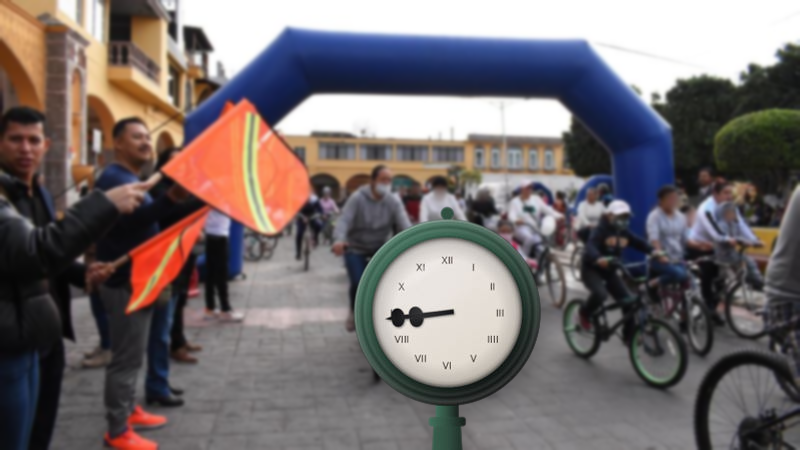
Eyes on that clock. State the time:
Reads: 8:44
